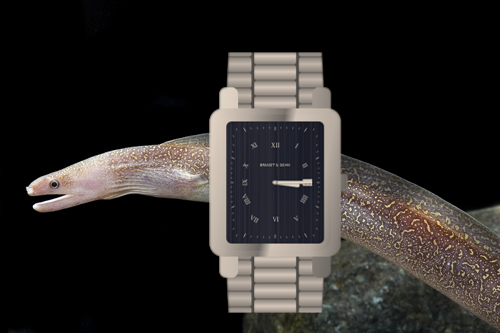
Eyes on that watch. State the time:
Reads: 3:15
